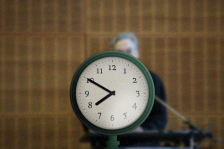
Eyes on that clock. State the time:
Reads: 7:50
